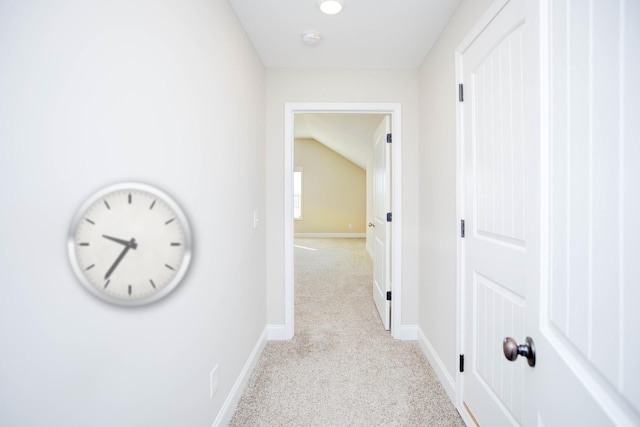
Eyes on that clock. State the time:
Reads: 9:36
